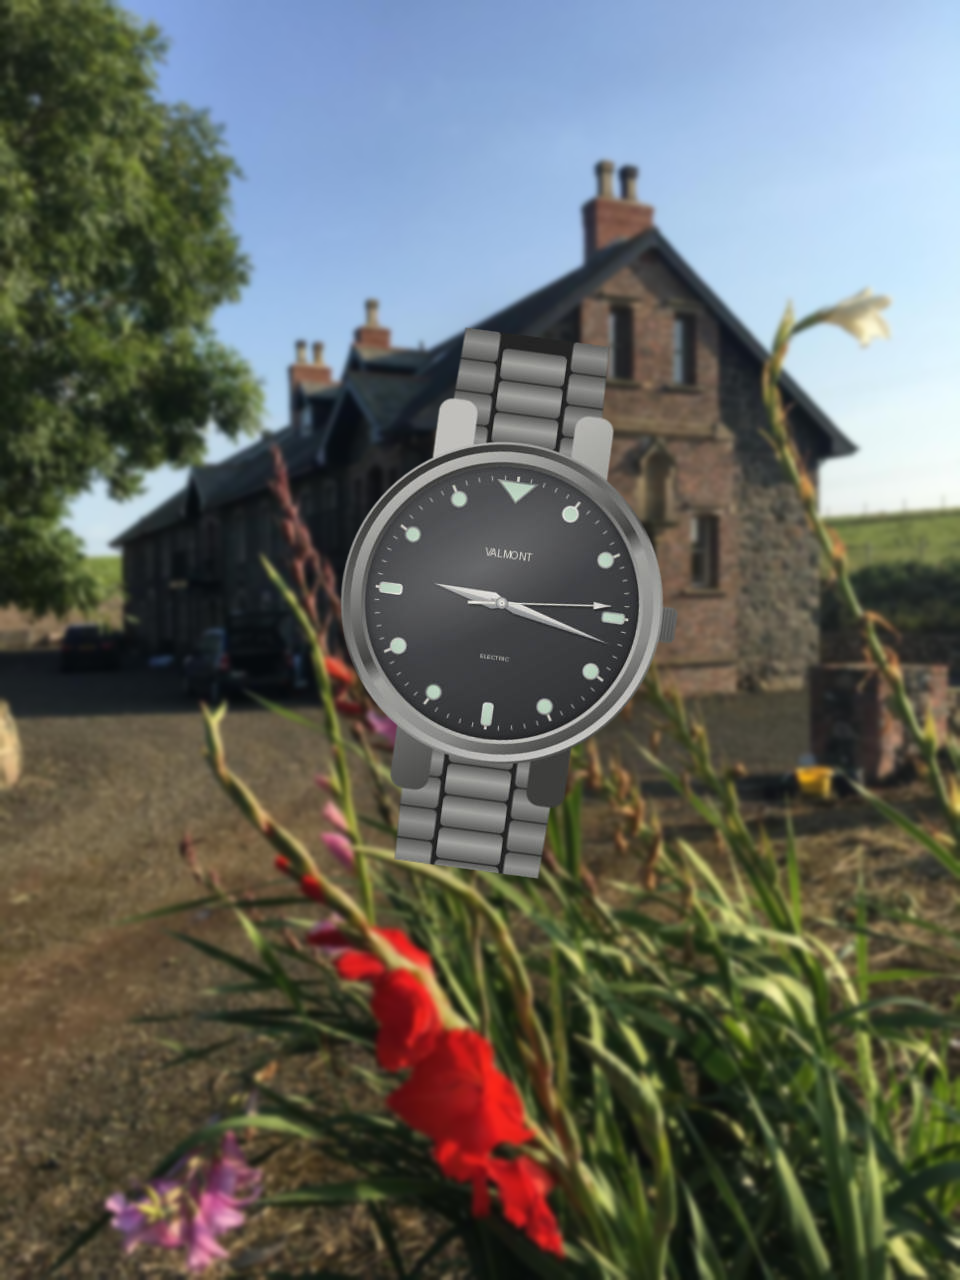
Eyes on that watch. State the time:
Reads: 9:17:14
